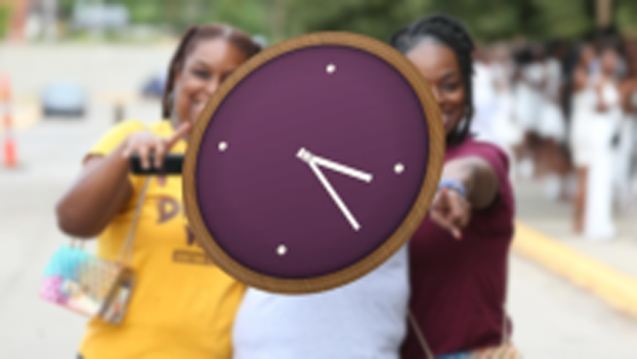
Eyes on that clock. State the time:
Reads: 3:22
